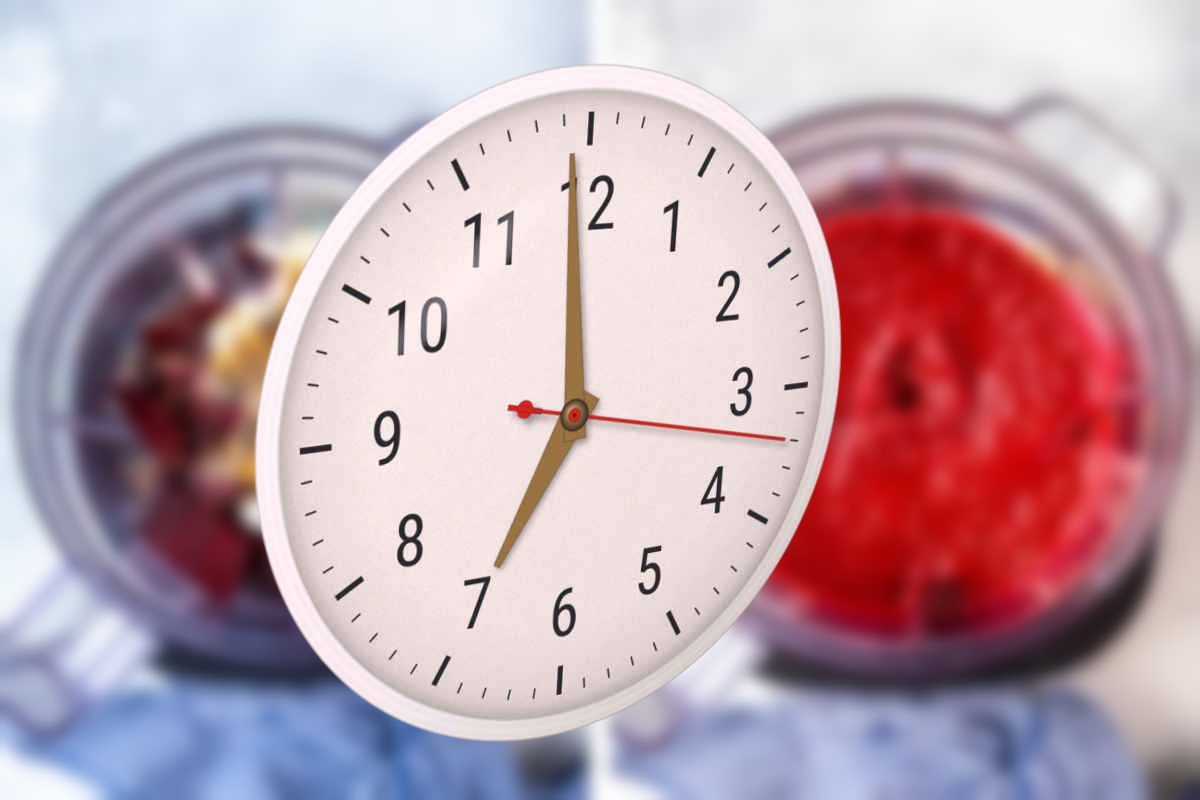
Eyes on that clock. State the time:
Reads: 6:59:17
